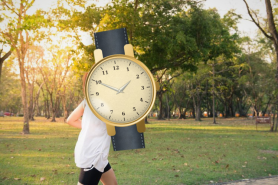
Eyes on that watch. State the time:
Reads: 1:50
